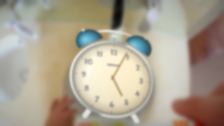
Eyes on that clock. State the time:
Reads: 5:04
